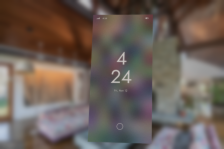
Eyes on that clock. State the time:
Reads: 4:24
